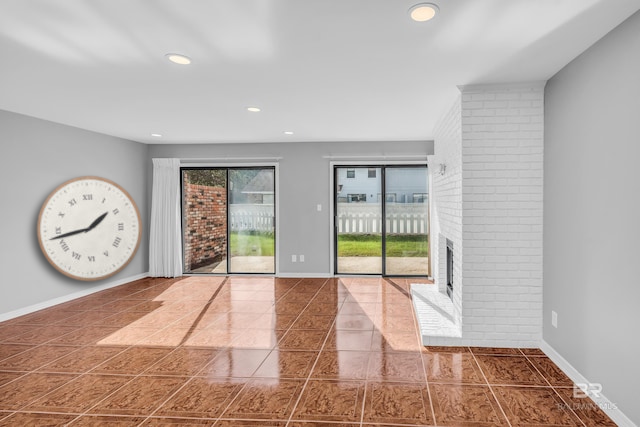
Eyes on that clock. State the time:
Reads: 1:43
